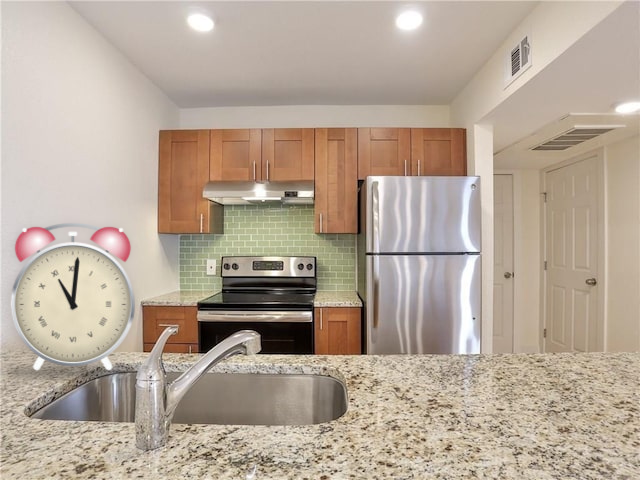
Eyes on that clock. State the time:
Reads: 11:01
